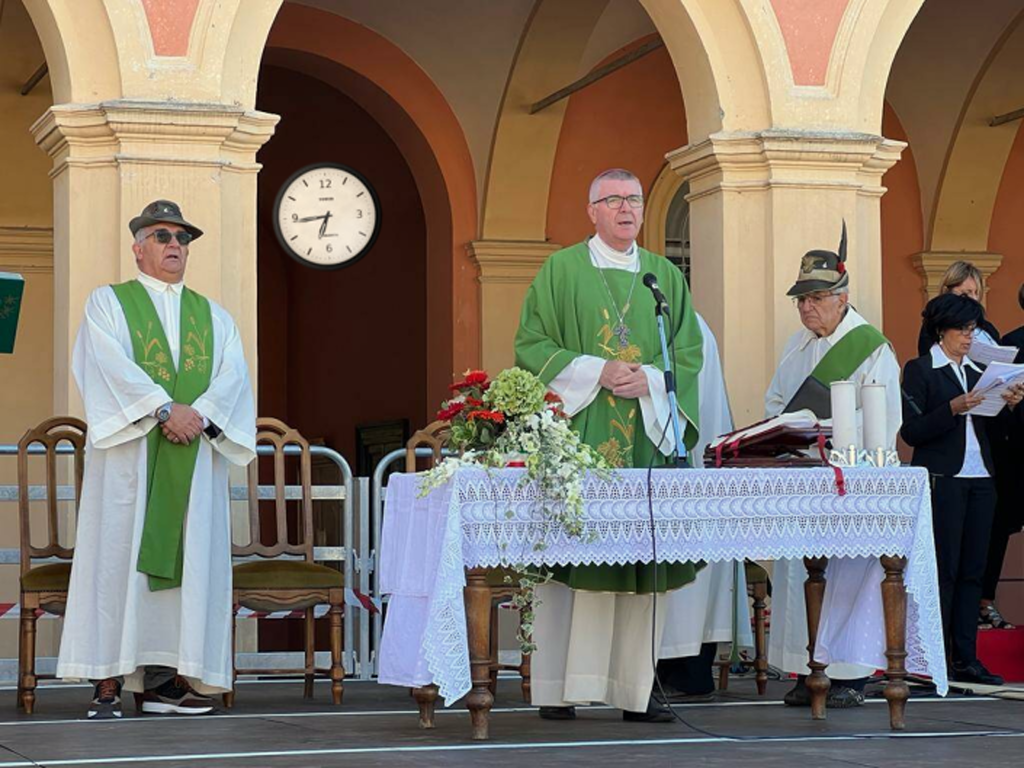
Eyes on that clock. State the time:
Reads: 6:44
